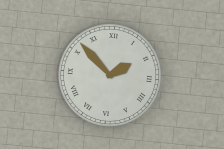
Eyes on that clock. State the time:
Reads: 1:52
